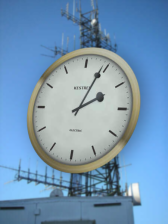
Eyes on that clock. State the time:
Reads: 2:04
